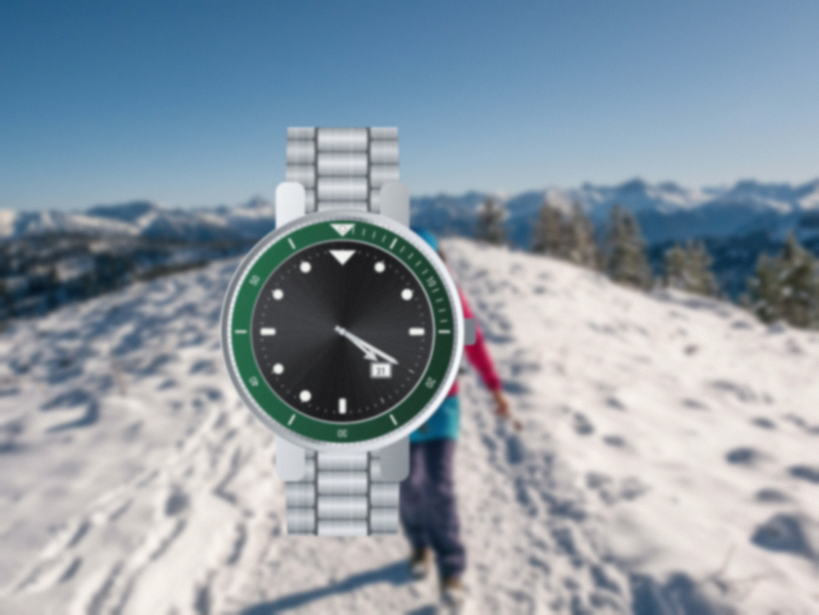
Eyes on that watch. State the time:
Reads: 4:20
